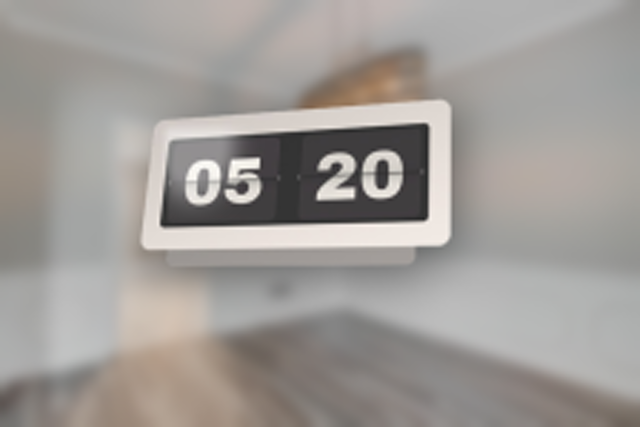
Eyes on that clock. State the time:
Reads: 5:20
